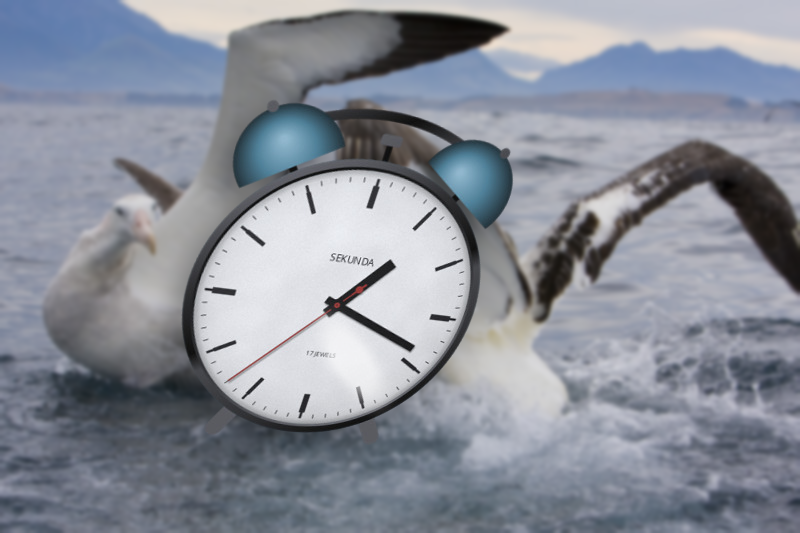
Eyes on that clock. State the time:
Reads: 1:18:37
